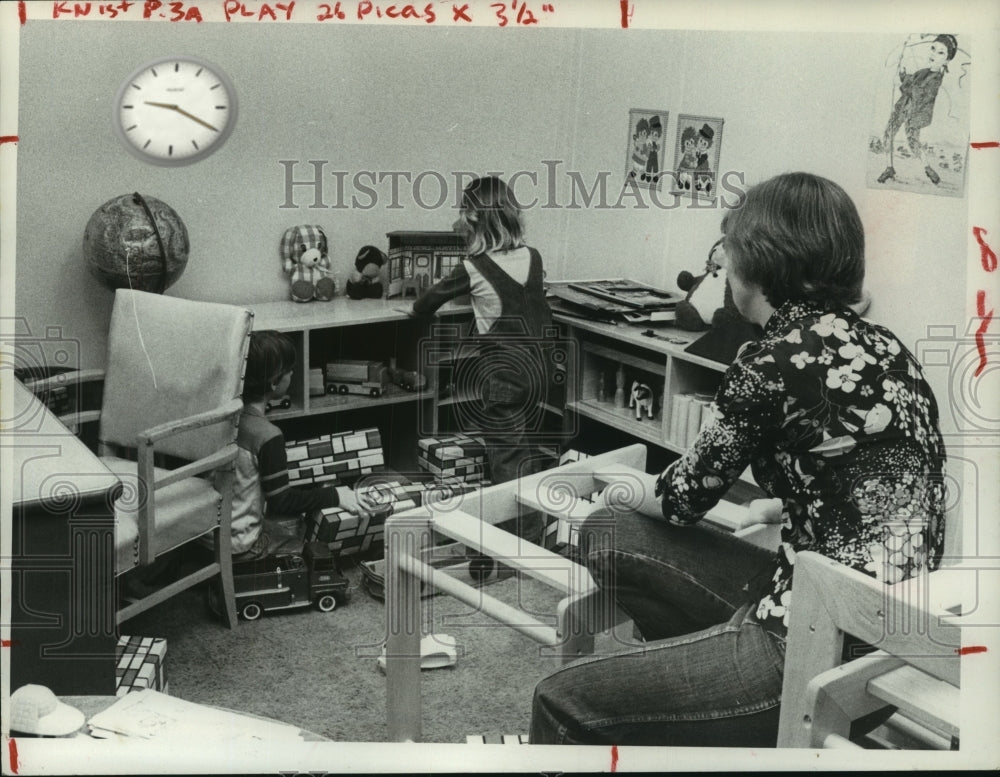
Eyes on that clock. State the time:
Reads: 9:20
